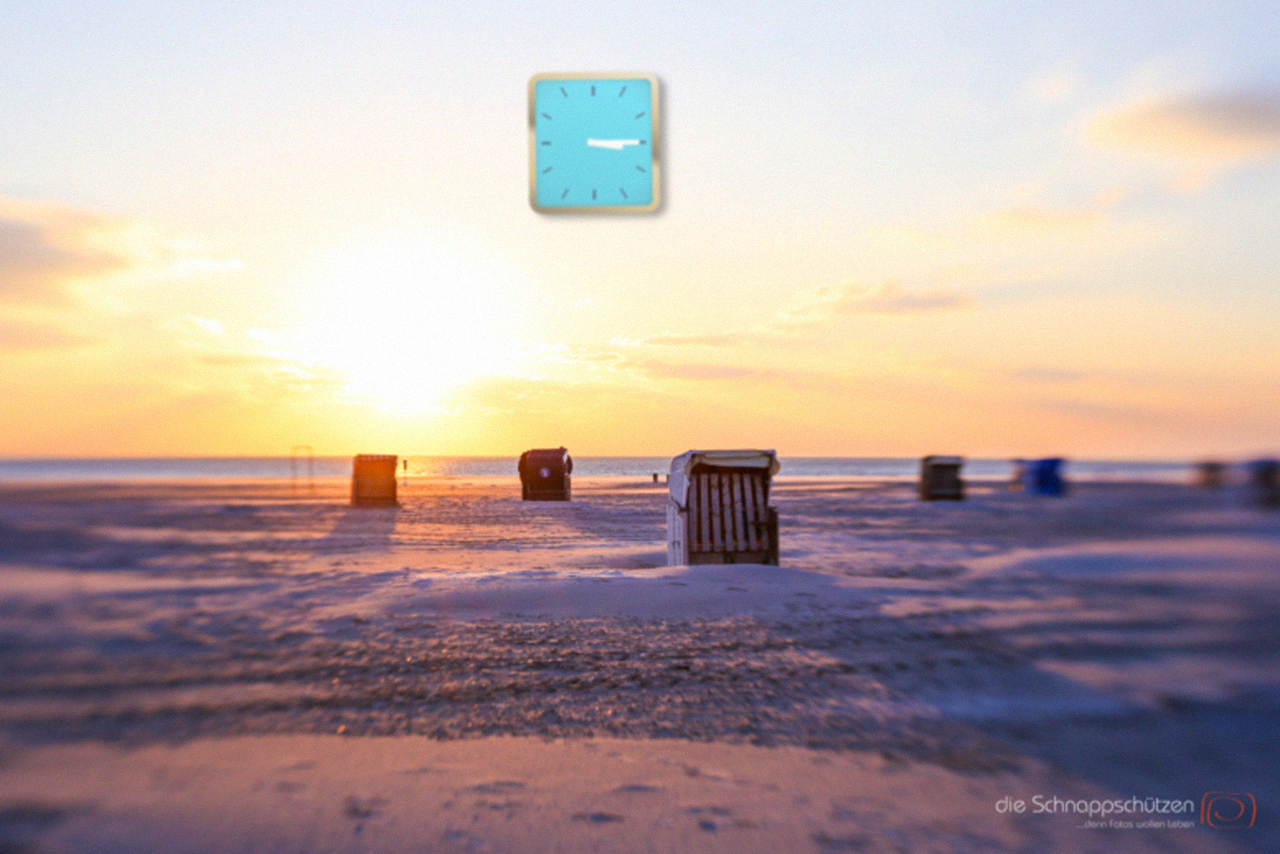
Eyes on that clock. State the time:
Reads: 3:15
